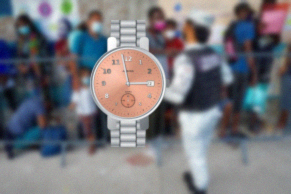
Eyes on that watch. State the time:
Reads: 2:58
